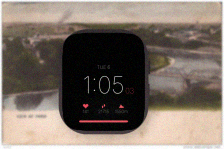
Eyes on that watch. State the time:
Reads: 1:05:03
